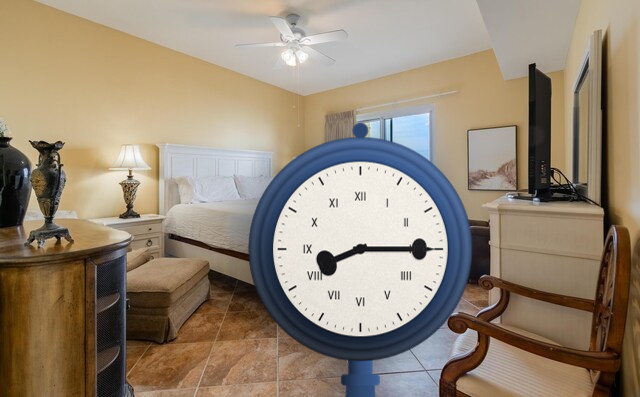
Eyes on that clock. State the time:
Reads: 8:15
